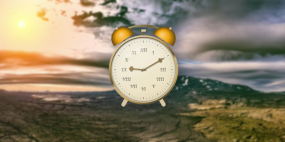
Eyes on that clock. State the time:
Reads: 9:10
